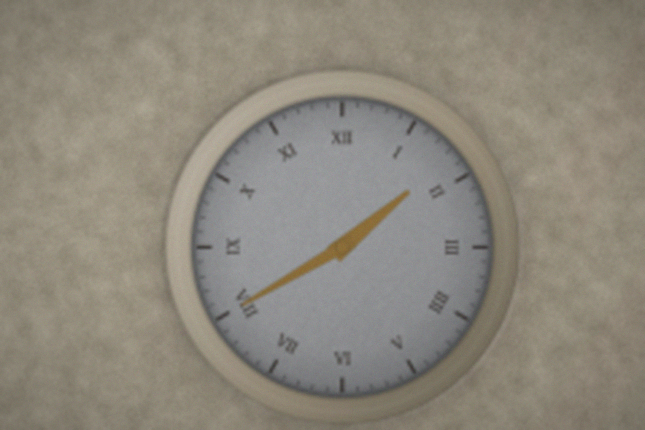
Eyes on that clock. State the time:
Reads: 1:40
